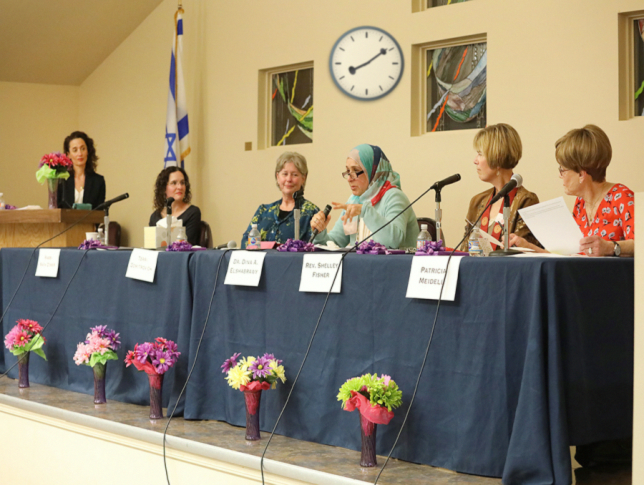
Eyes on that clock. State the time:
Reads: 8:09
